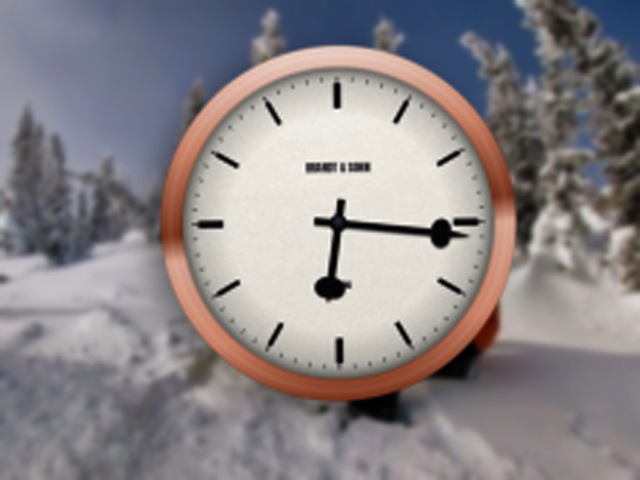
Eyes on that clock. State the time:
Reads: 6:16
